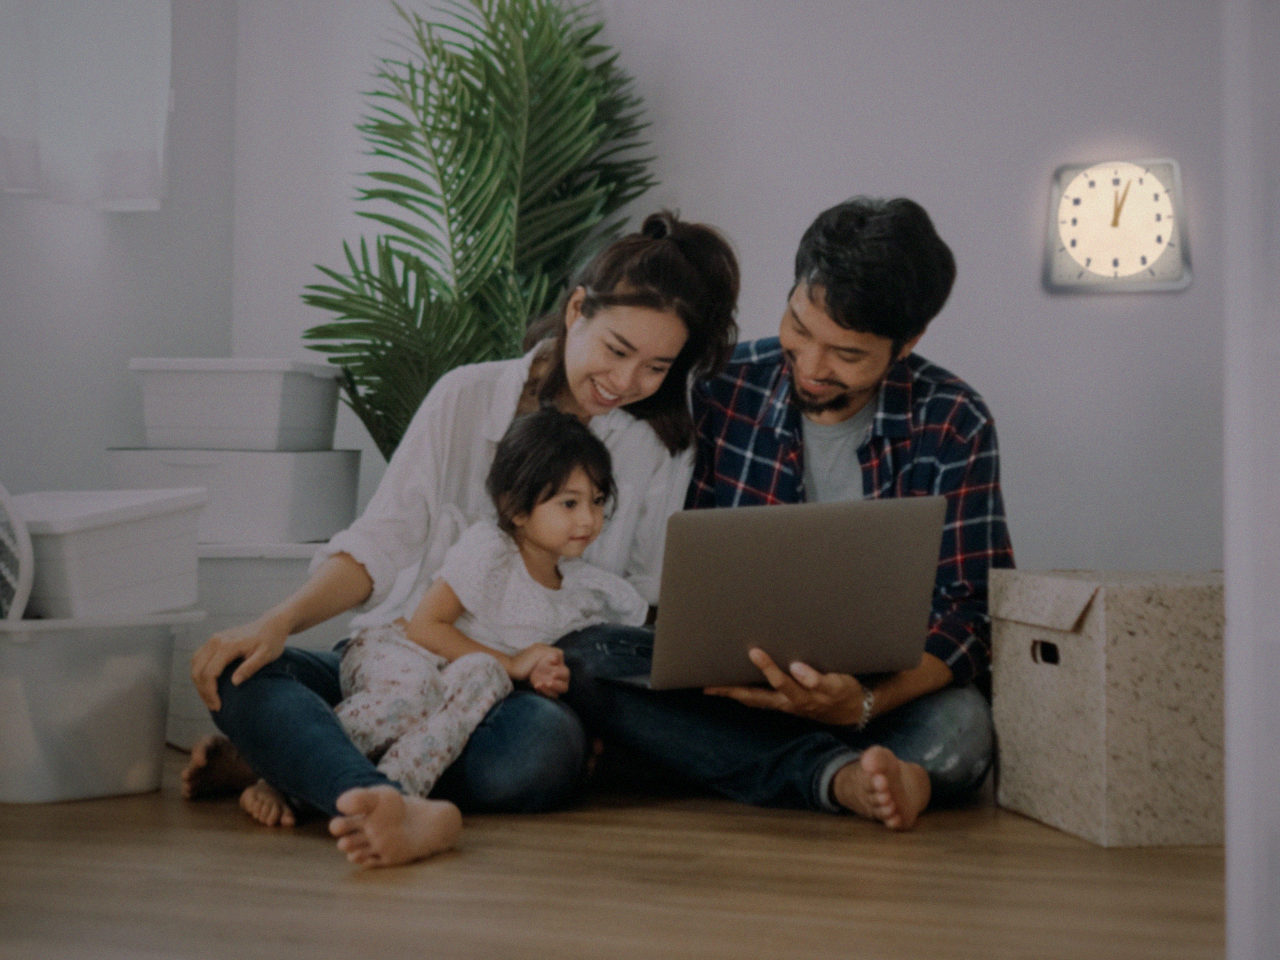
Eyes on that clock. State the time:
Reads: 12:03
